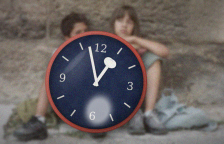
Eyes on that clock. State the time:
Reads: 12:57
